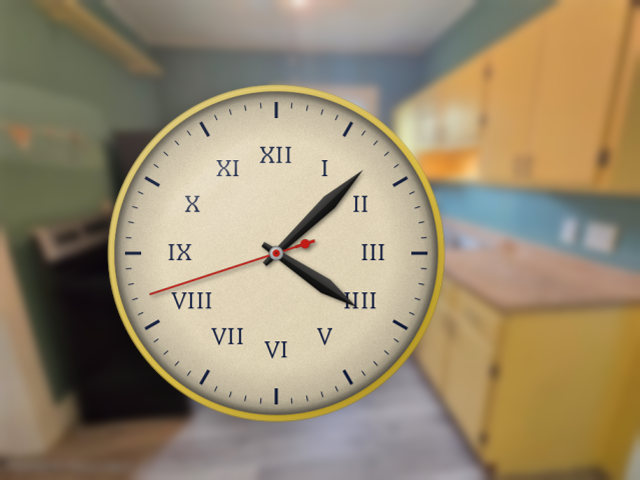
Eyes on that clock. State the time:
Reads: 4:07:42
